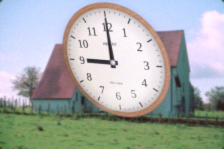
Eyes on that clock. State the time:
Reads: 9:00
